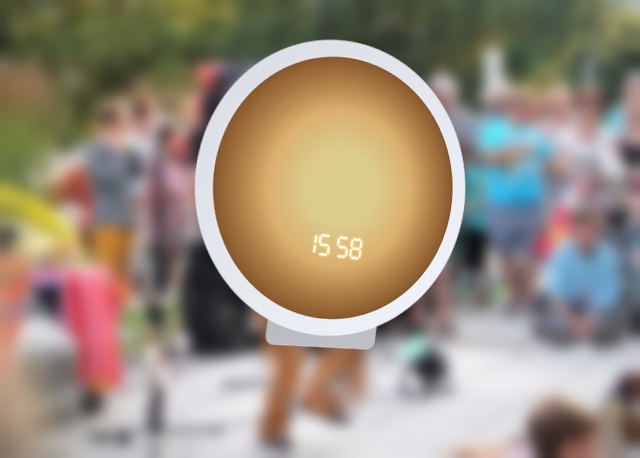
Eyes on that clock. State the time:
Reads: 15:58
